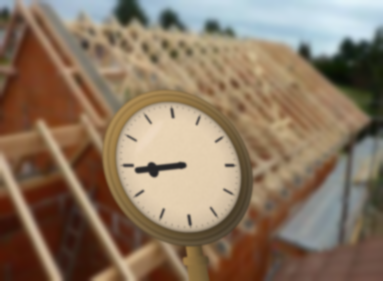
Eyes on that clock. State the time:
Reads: 8:44
